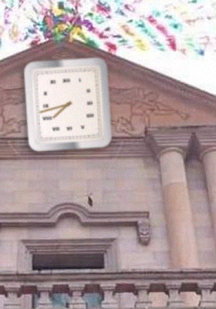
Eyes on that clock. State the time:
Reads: 7:43
